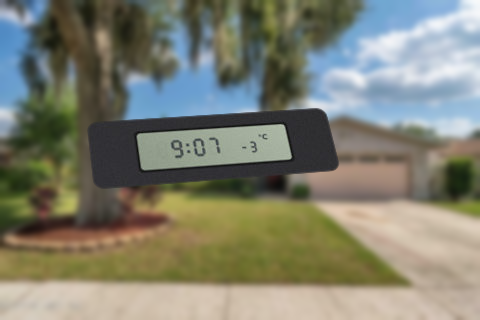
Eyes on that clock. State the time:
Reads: 9:07
